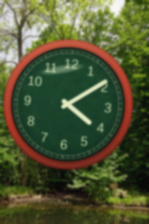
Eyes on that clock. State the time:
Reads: 4:09
